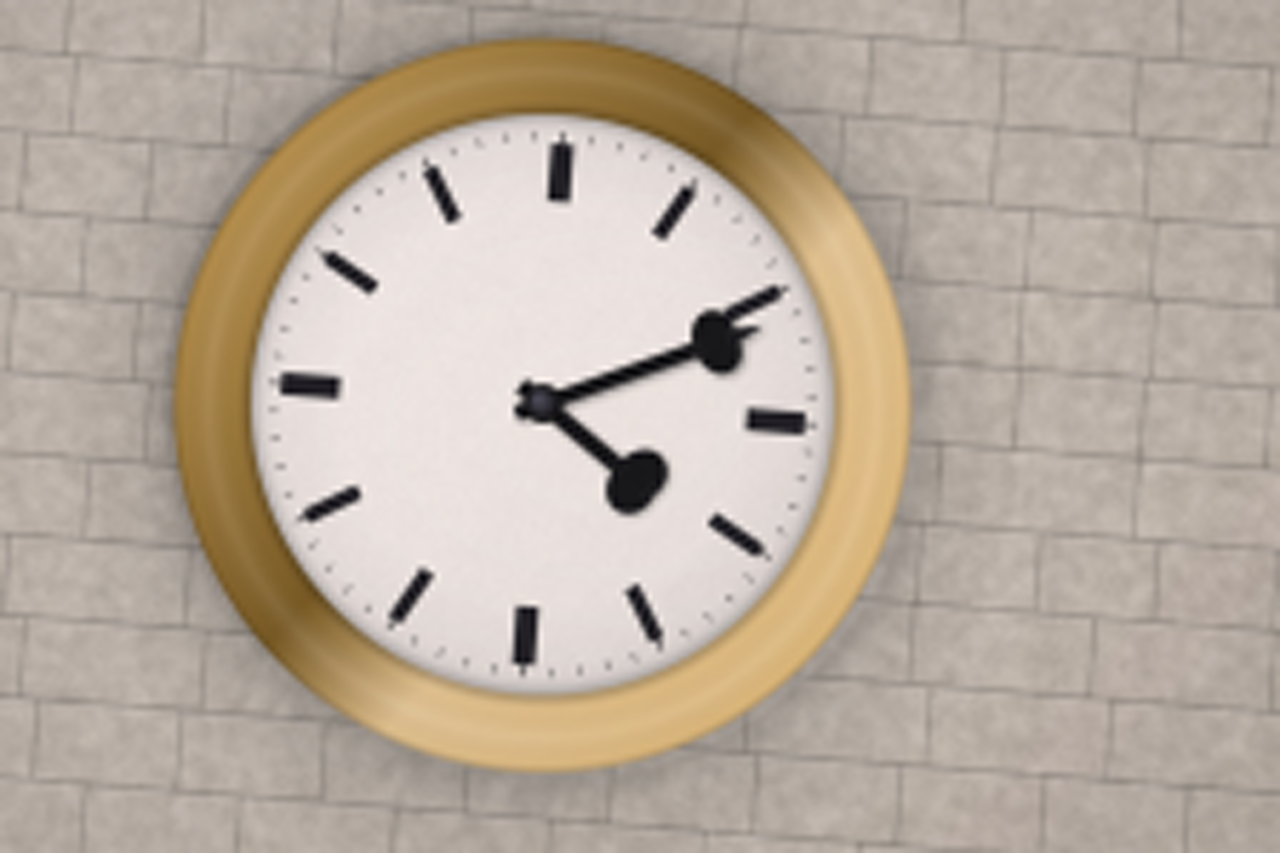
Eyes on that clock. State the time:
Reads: 4:11
